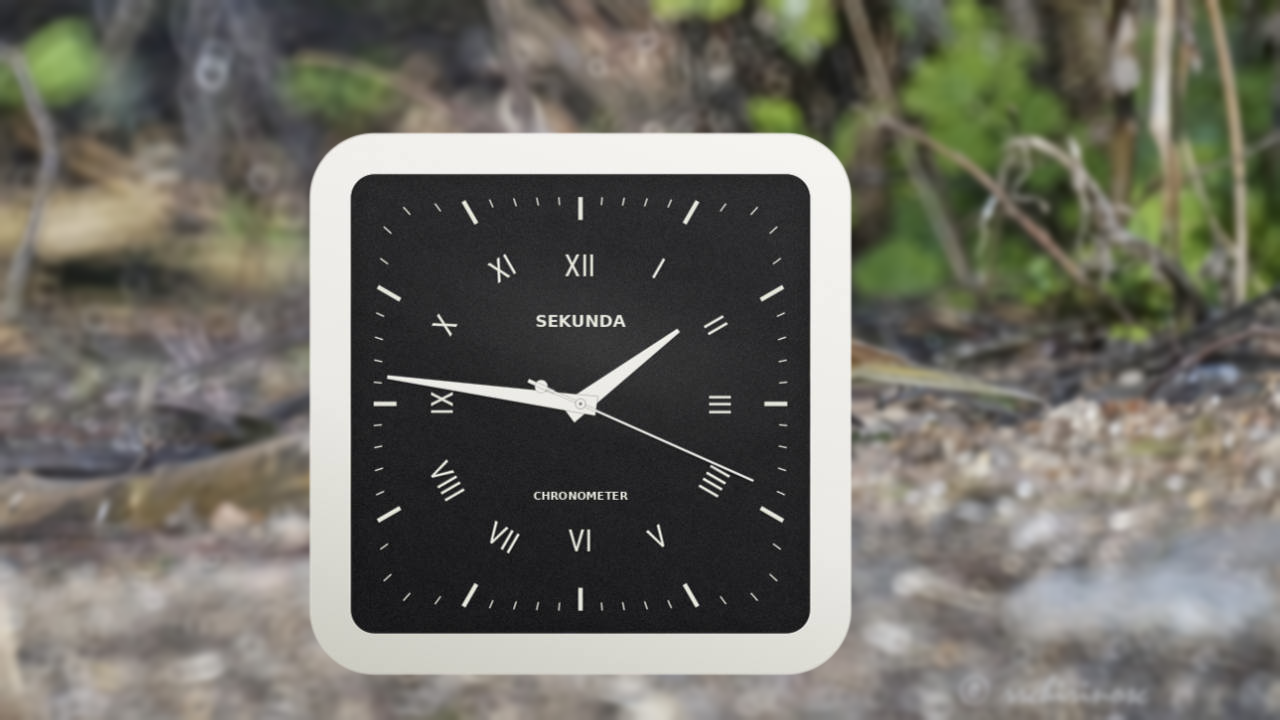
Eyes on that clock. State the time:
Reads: 1:46:19
